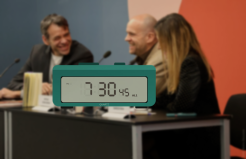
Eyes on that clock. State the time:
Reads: 7:30:45
